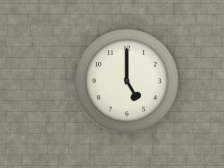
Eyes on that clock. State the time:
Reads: 5:00
